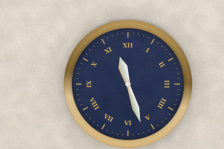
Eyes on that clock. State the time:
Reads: 11:27
